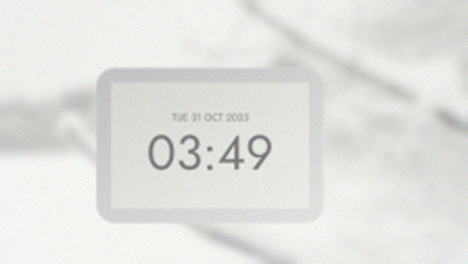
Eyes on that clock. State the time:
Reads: 3:49
